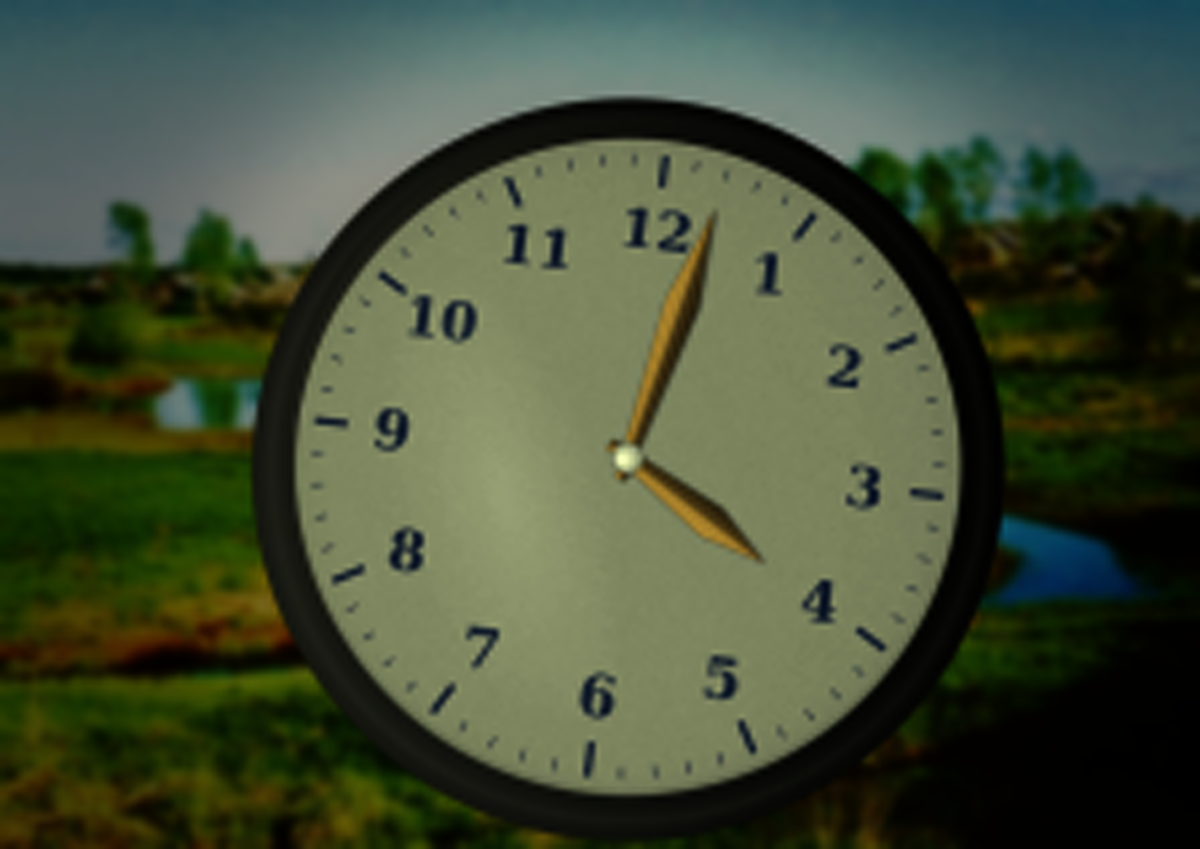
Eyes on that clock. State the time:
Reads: 4:02
